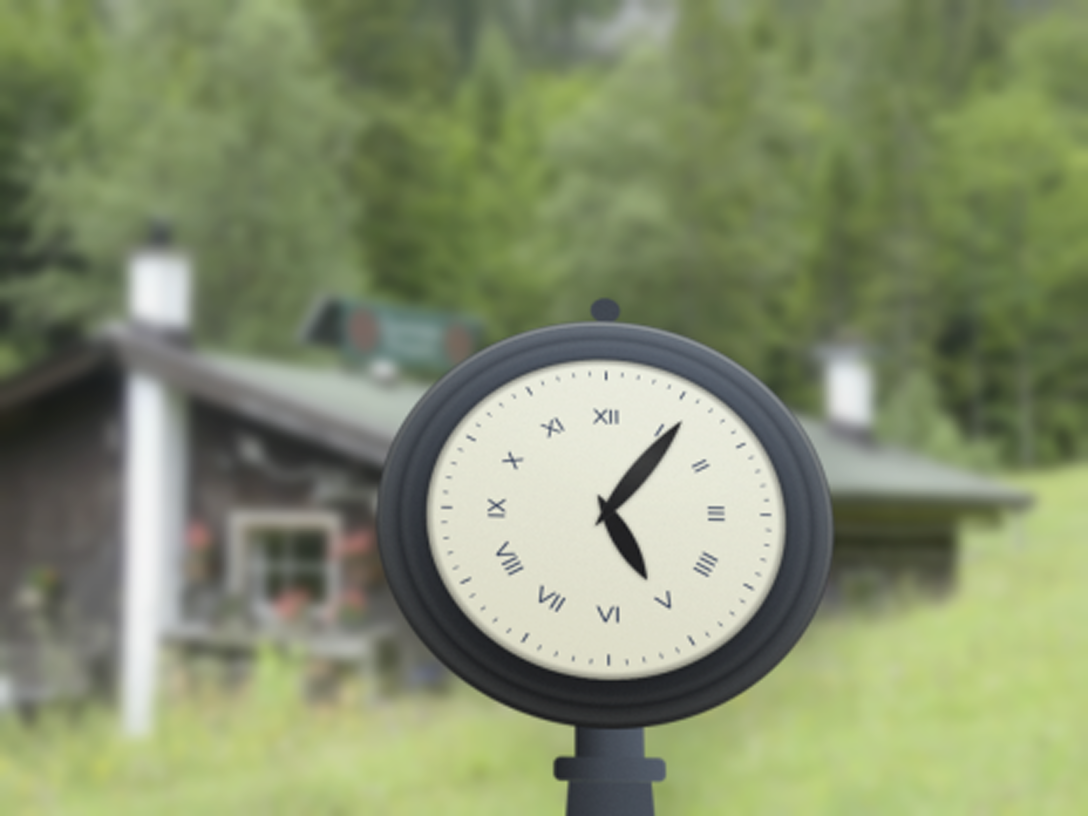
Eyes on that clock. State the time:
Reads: 5:06
